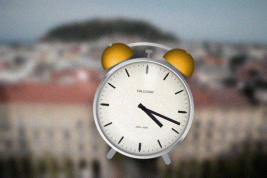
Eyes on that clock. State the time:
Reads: 4:18
